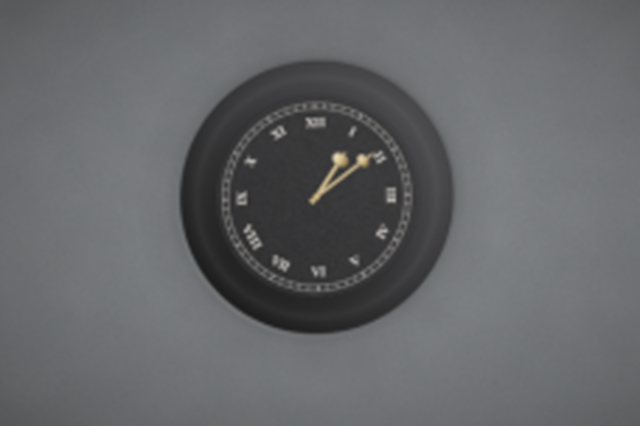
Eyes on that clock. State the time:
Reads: 1:09
